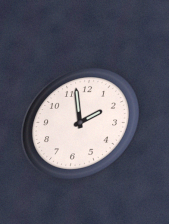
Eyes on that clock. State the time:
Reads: 1:57
